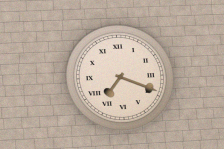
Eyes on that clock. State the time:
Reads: 7:19
